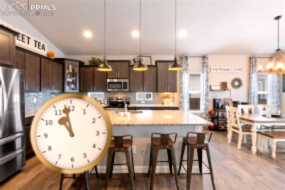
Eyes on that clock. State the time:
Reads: 10:58
